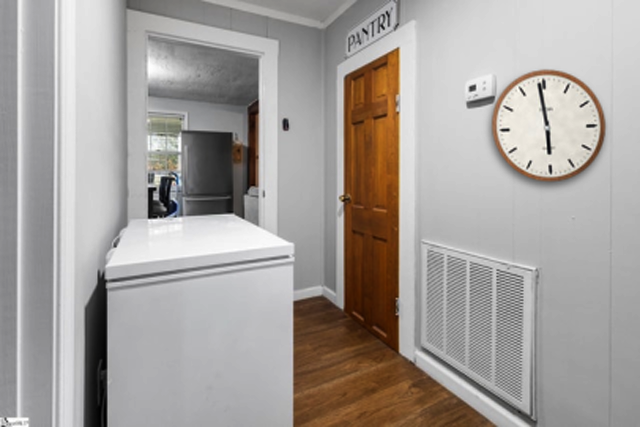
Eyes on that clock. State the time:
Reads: 5:59
